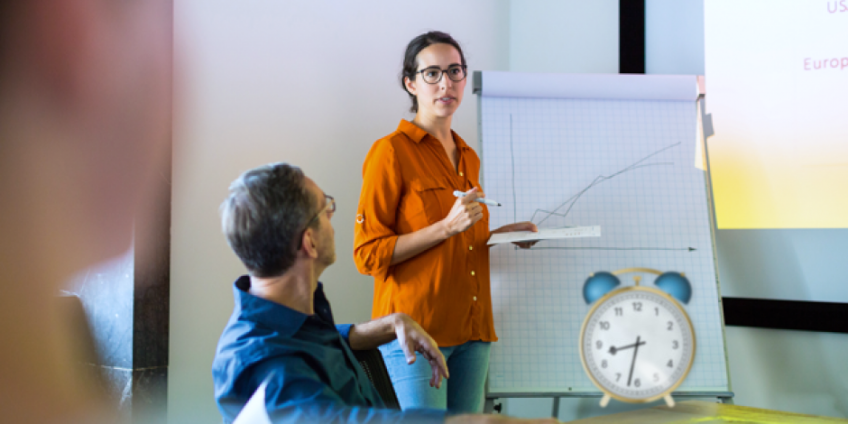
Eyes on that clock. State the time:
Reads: 8:32
